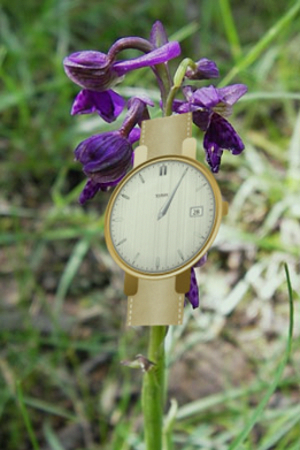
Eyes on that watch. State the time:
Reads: 1:05
